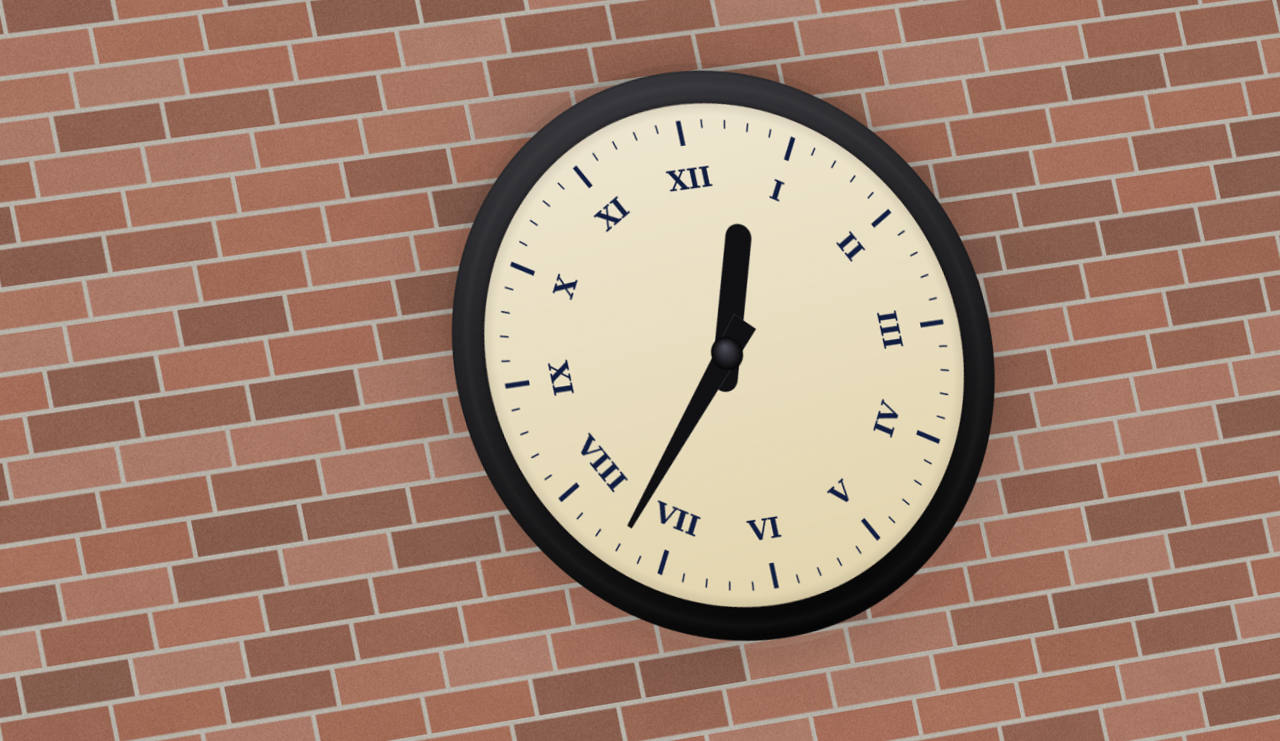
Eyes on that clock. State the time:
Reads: 12:37
